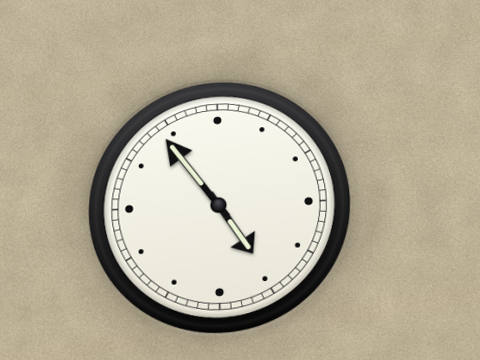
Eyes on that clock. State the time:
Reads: 4:54
